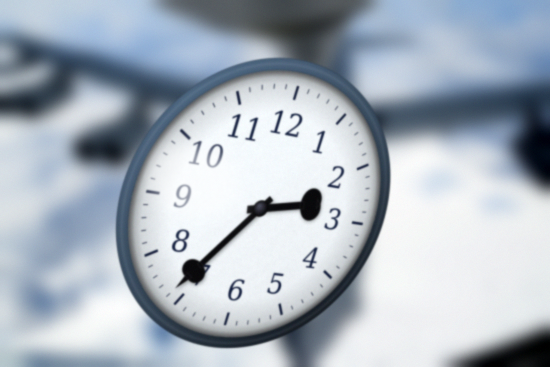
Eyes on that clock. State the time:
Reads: 2:36
